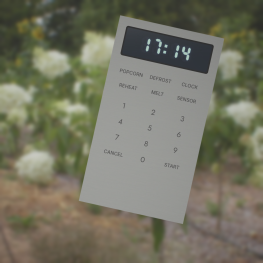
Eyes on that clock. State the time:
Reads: 17:14
